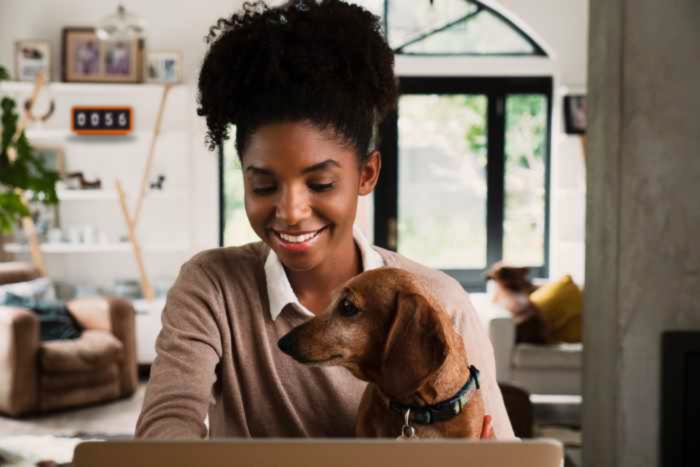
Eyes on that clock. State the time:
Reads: 0:56
